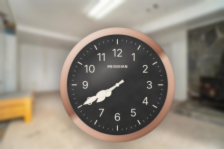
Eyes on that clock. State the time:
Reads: 7:40
